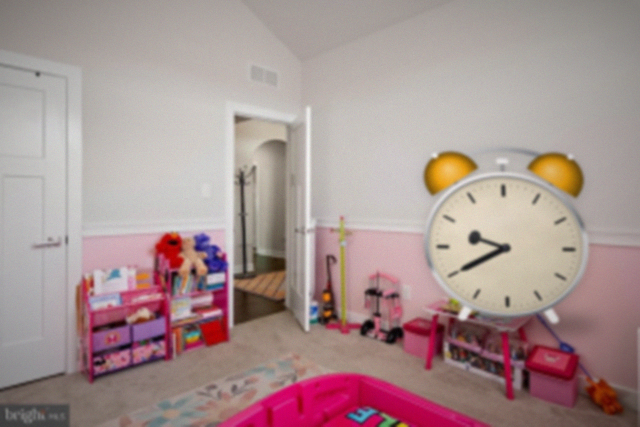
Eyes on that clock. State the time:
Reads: 9:40
